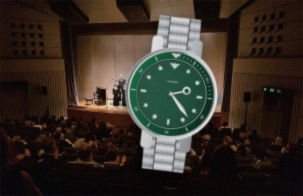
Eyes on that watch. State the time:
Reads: 2:23
